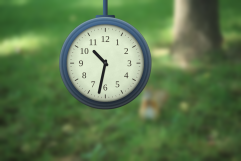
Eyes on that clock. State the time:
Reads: 10:32
